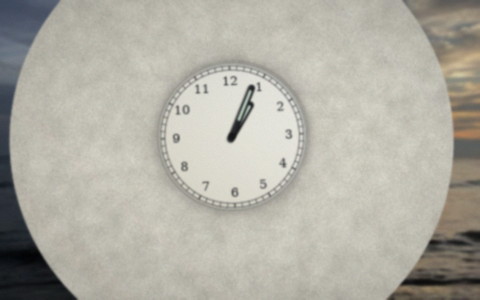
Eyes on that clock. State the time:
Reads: 1:04
